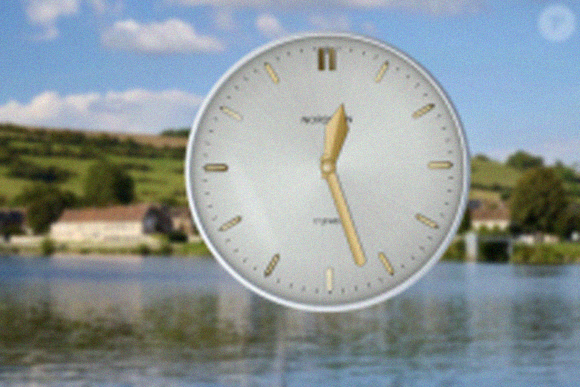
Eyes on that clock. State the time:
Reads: 12:27
